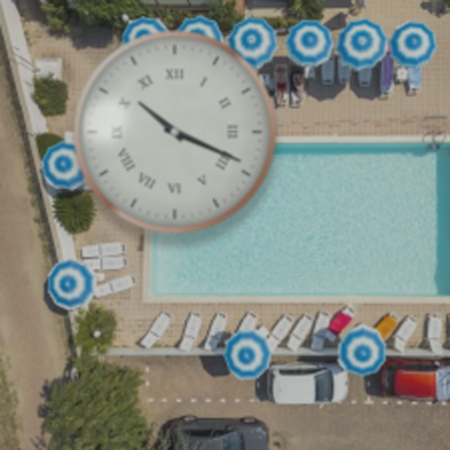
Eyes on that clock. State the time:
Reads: 10:19
